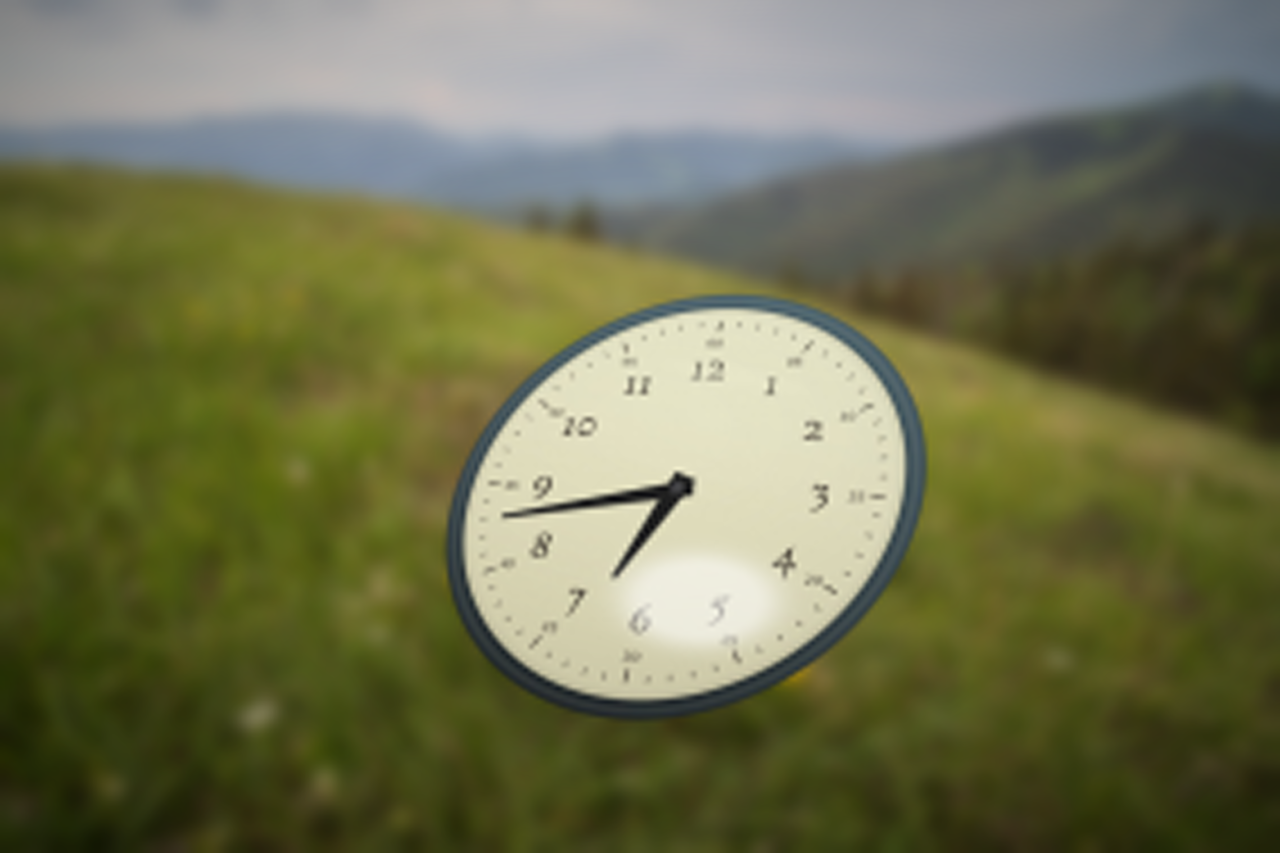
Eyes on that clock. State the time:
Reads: 6:43
